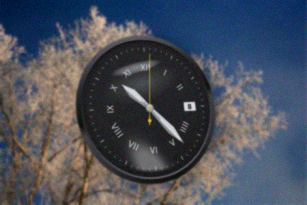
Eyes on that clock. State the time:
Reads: 10:23:01
